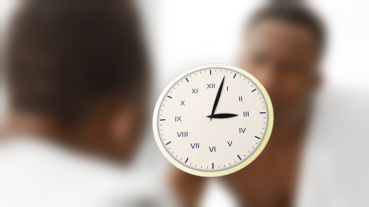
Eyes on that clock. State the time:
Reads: 3:03
